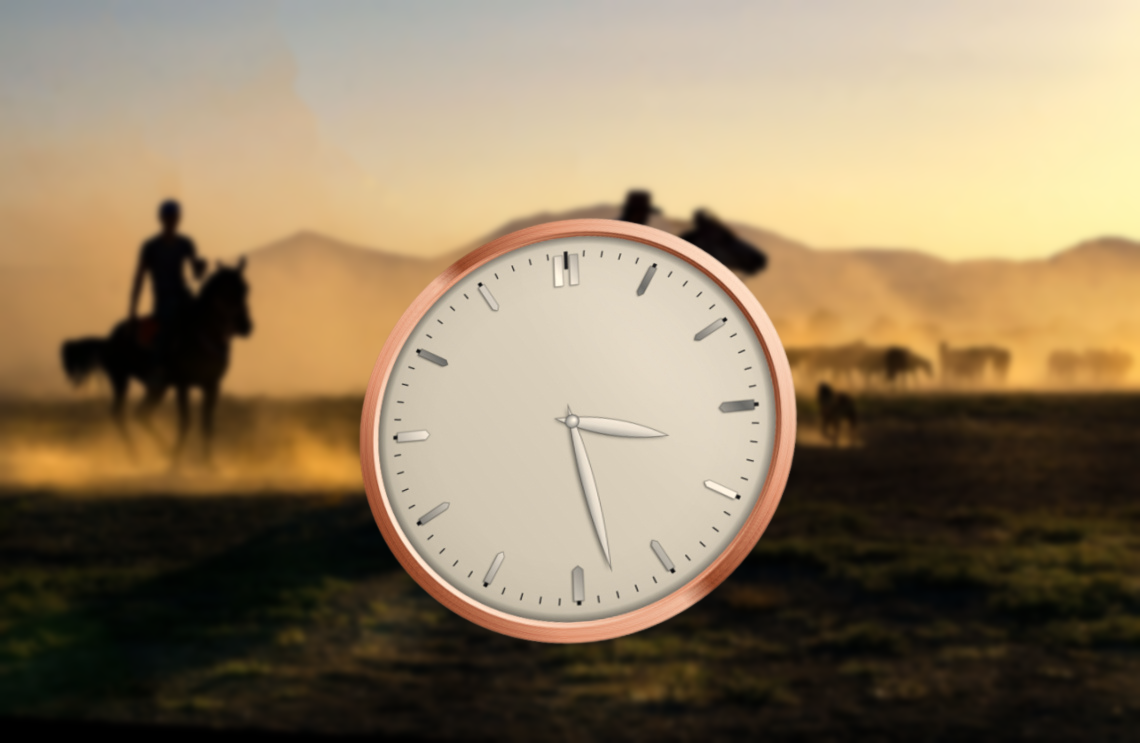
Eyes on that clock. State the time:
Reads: 3:28
